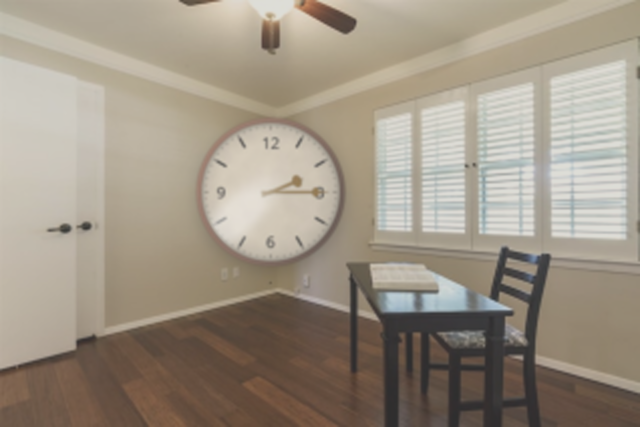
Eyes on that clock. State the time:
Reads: 2:15
